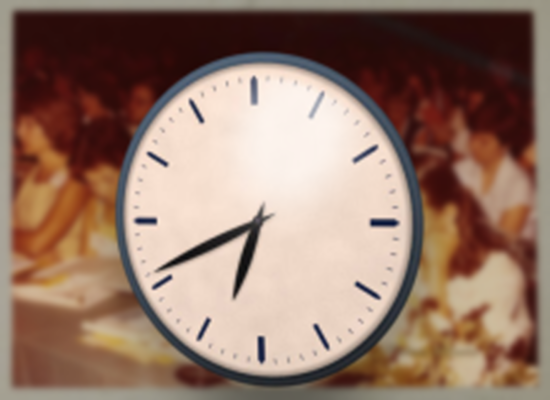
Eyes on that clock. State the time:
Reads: 6:41
